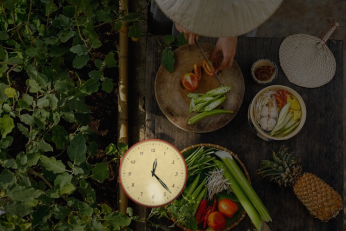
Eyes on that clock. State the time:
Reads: 12:23
